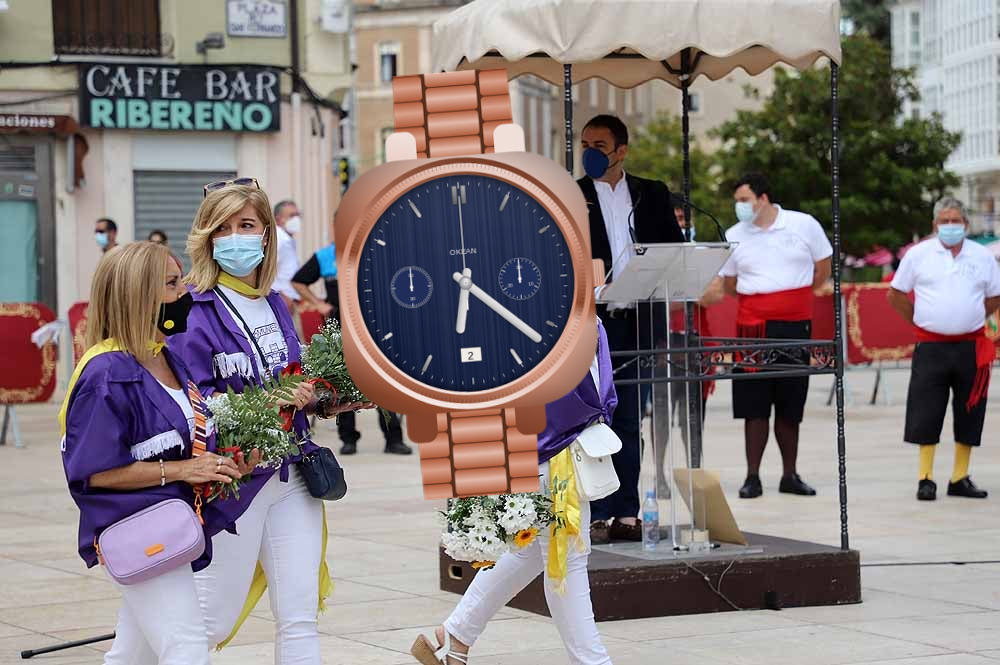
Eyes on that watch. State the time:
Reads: 6:22
